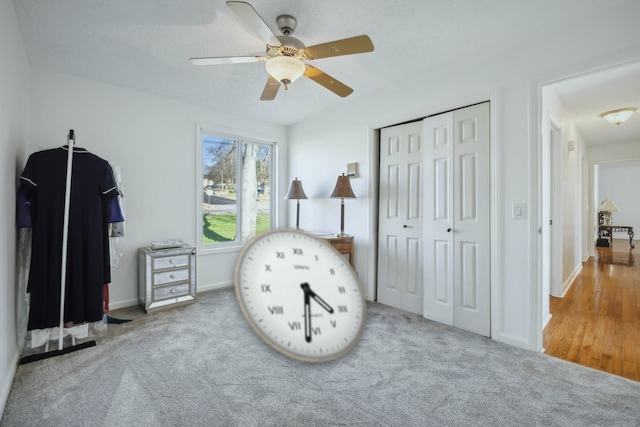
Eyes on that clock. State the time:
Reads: 4:32
